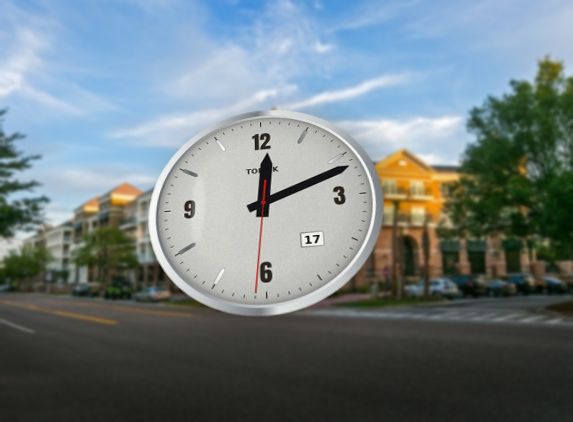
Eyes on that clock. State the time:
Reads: 12:11:31
